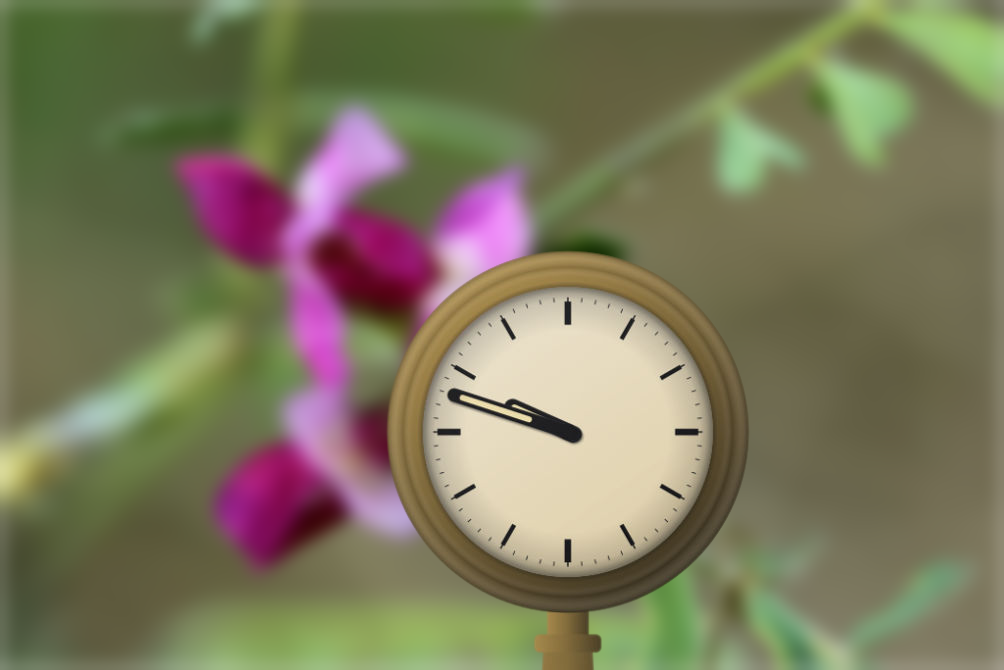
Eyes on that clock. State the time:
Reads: 9:48
